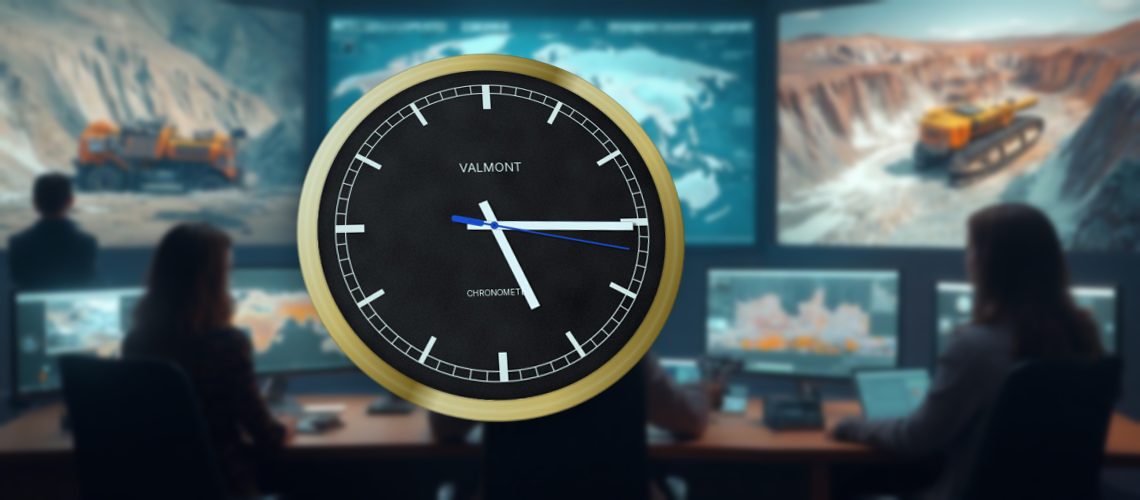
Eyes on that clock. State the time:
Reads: 5:15:17
